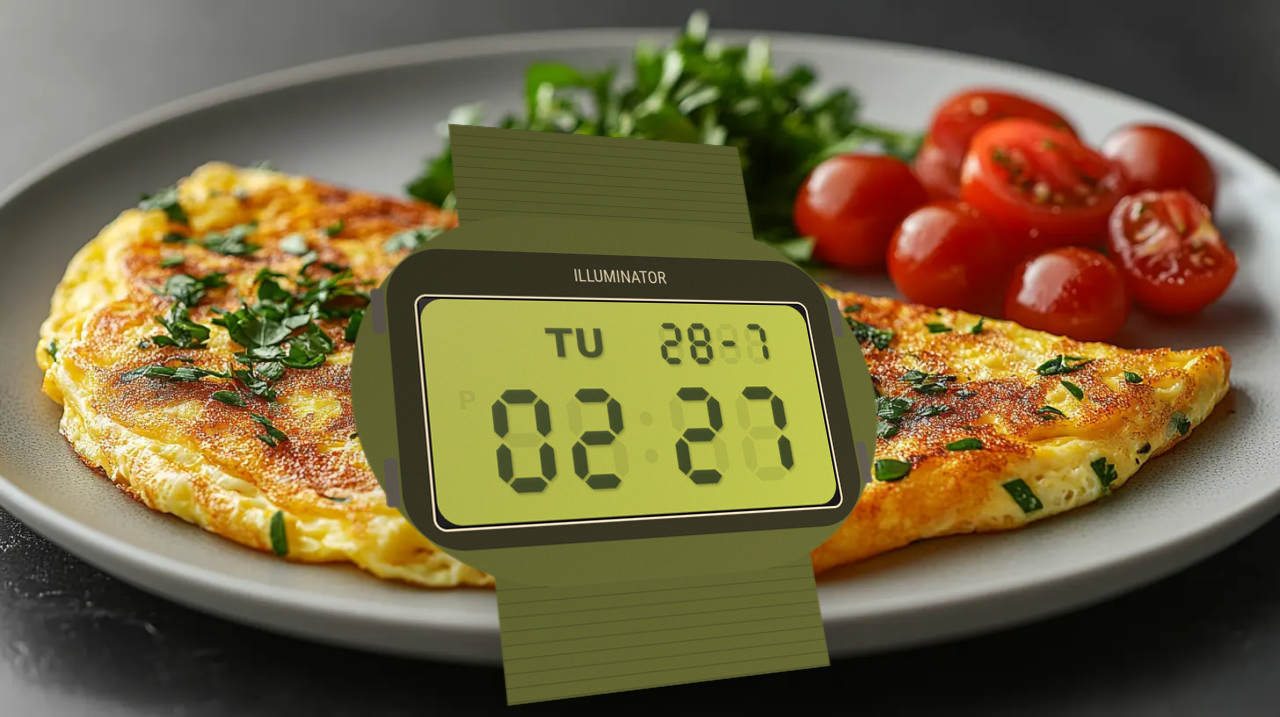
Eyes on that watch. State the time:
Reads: 2:27
